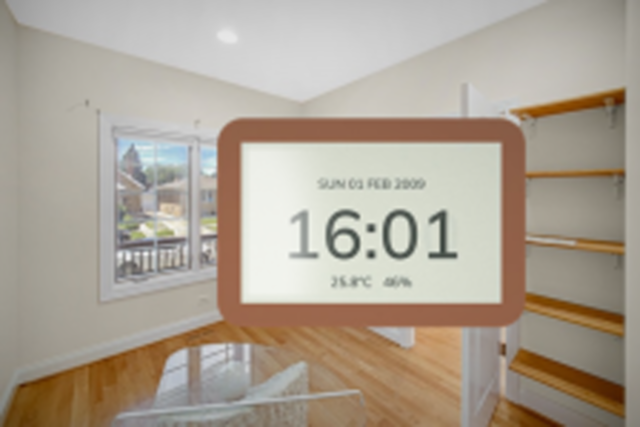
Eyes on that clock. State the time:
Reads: 16:01
